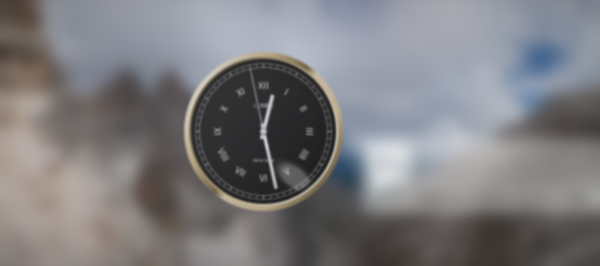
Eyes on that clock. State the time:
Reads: 12:27:58
